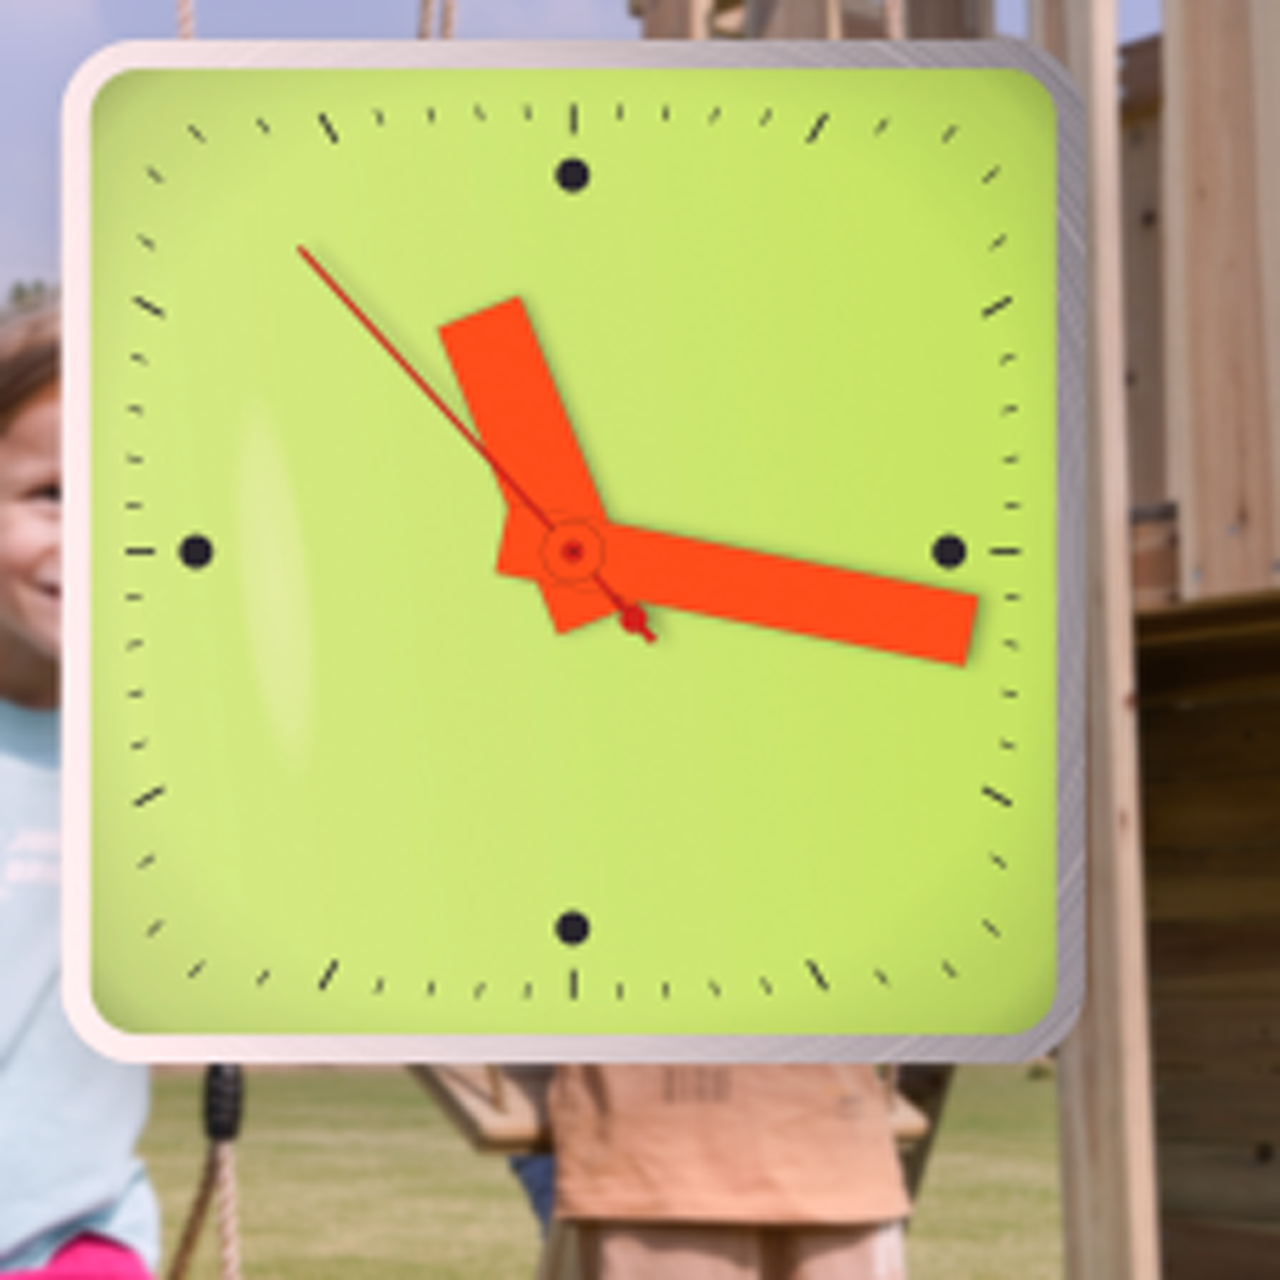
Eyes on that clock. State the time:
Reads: 11:16:53
